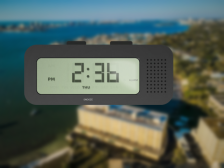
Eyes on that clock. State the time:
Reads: 2:36
